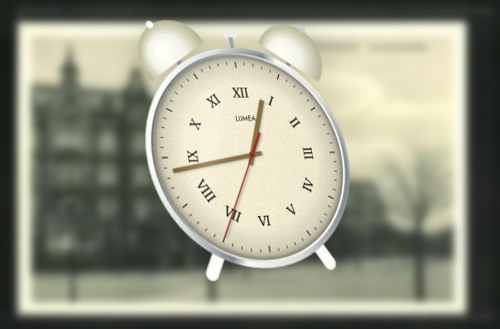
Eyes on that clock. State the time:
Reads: 12:43:35
